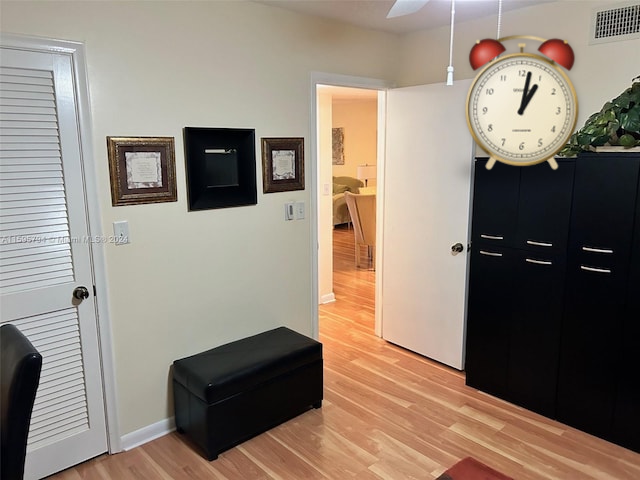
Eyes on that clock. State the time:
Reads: 1:02
